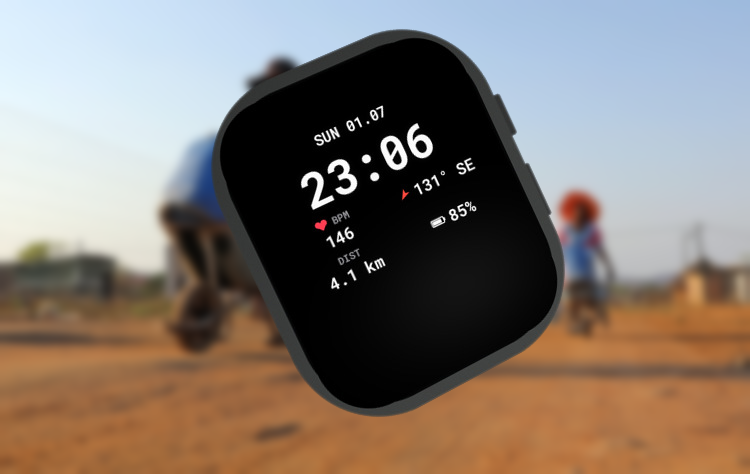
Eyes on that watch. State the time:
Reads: 23:06
